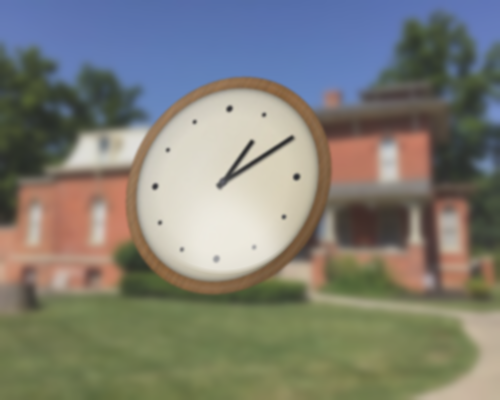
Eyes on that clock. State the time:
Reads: 1:10
